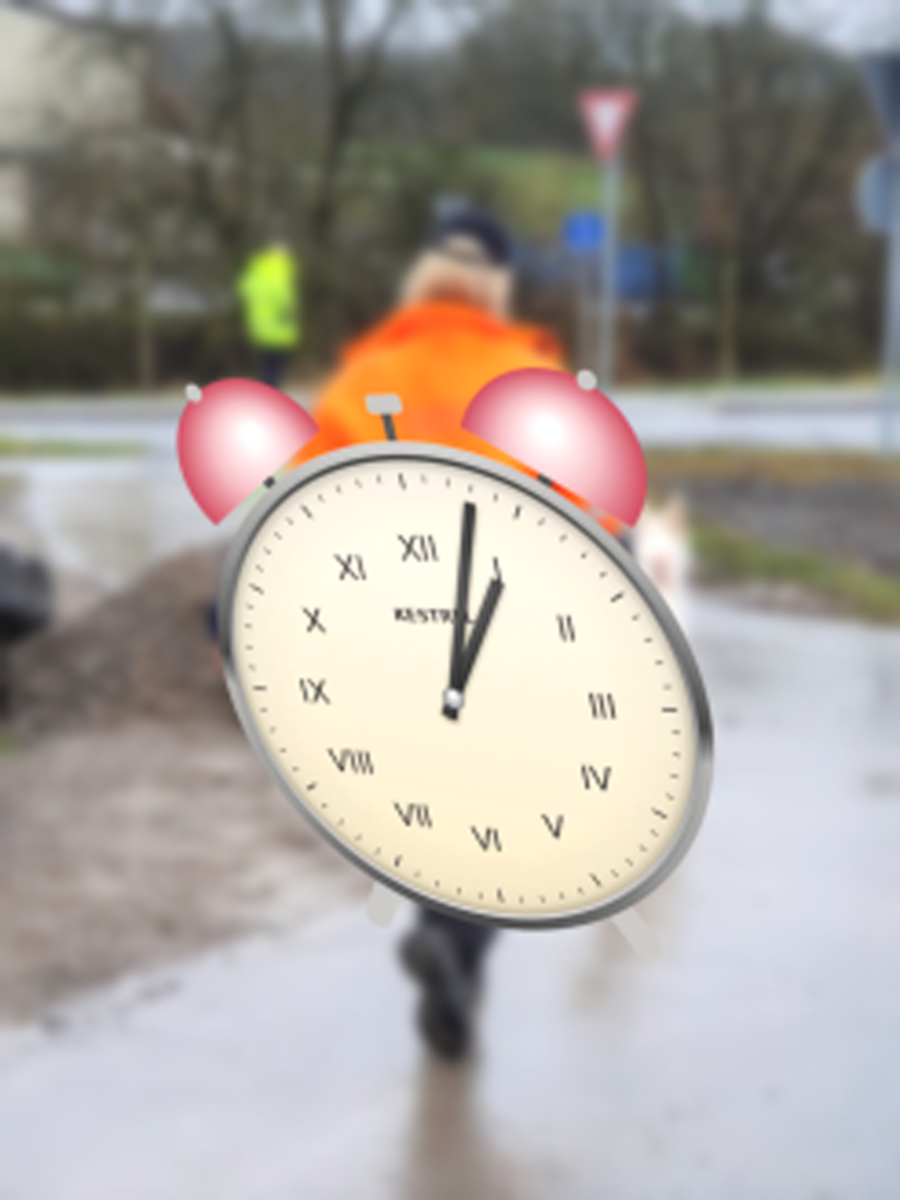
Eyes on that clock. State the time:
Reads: 1:03
